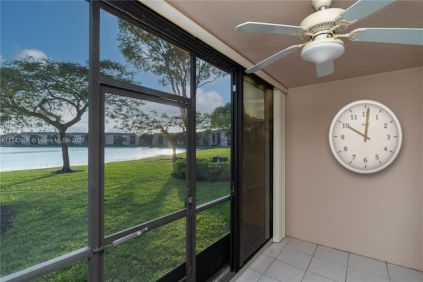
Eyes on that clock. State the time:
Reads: 10:01
